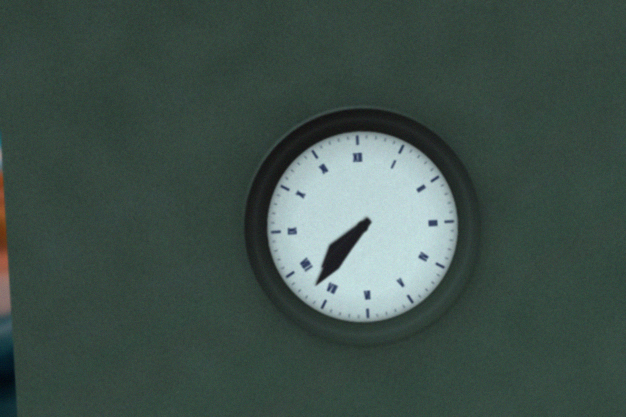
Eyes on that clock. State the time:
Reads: 7:37
